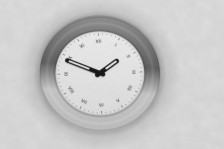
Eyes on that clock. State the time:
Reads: 1:49
